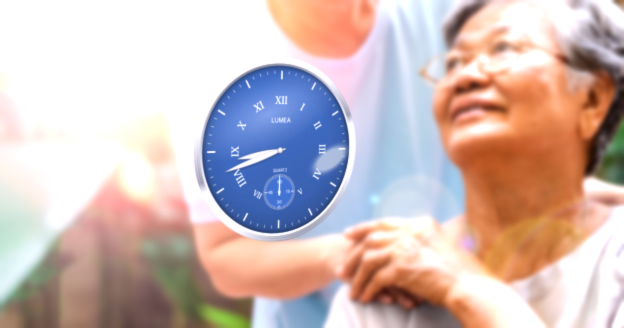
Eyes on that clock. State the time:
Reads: 8:42
